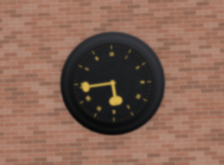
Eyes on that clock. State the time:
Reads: 5:44
